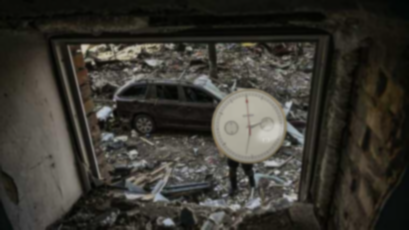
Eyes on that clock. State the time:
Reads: 2:32
